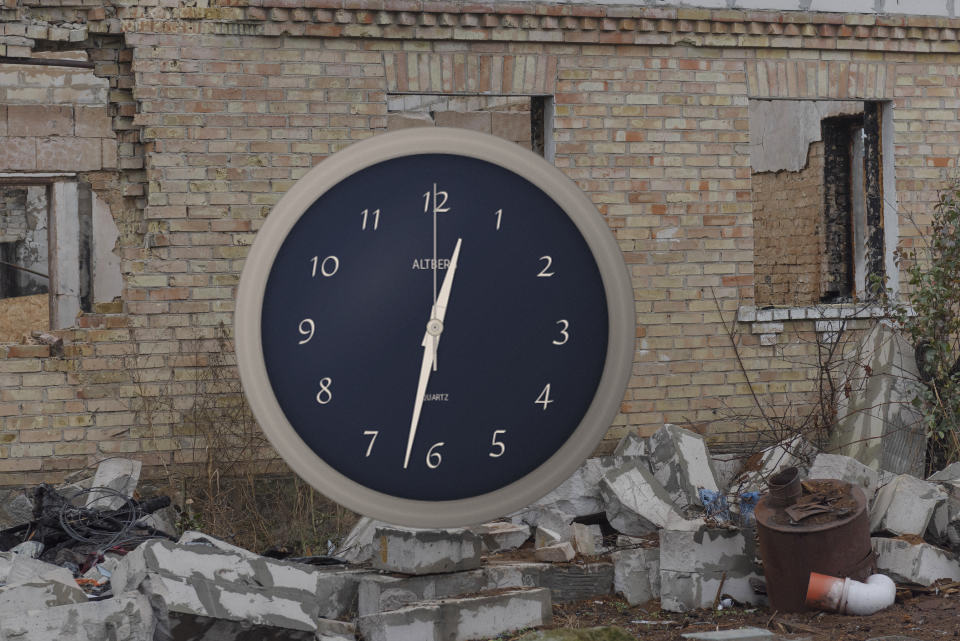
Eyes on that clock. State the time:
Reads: 12:32:00
